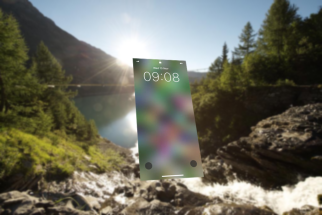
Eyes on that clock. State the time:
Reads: 9:08
